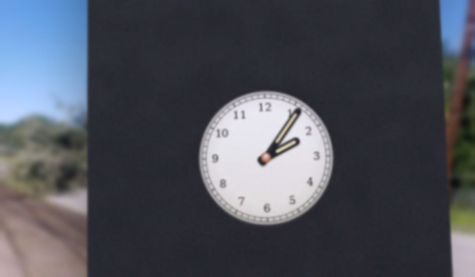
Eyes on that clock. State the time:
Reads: 2:06
